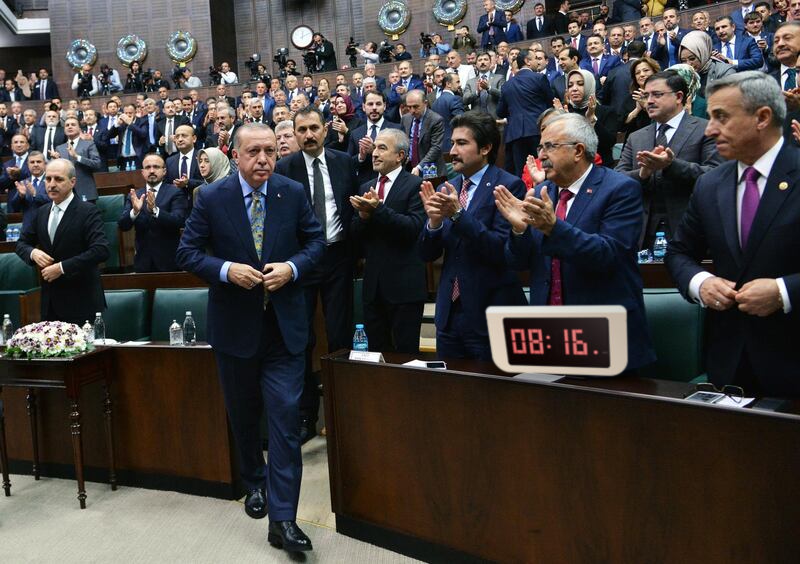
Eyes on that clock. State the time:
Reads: 8:16
